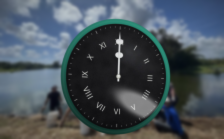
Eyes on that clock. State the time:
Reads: 12:00
